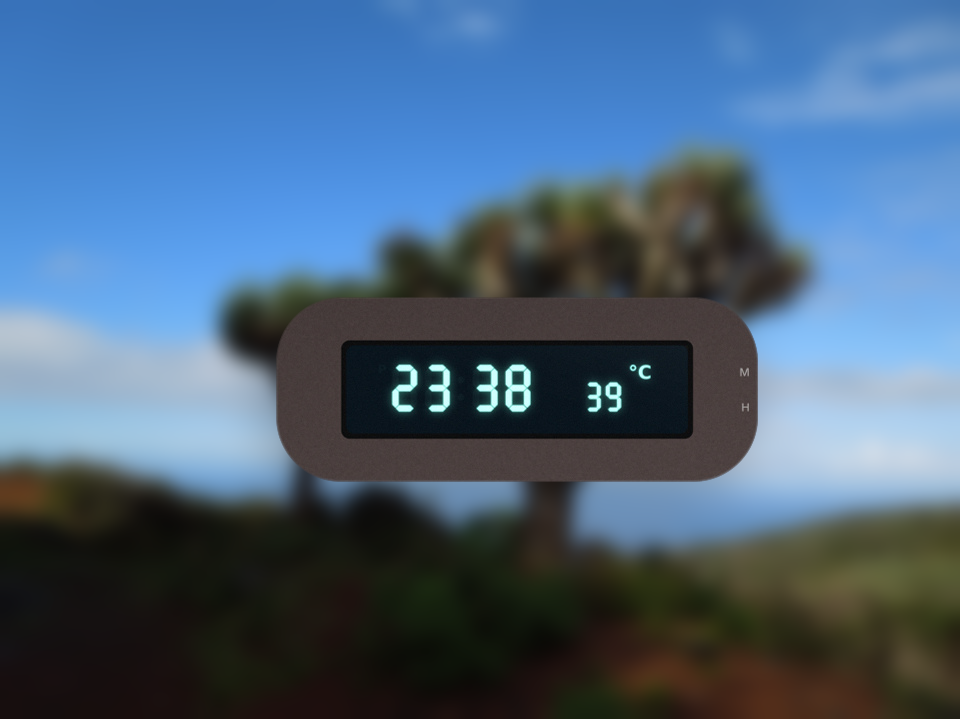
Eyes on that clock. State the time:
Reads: 23:38
